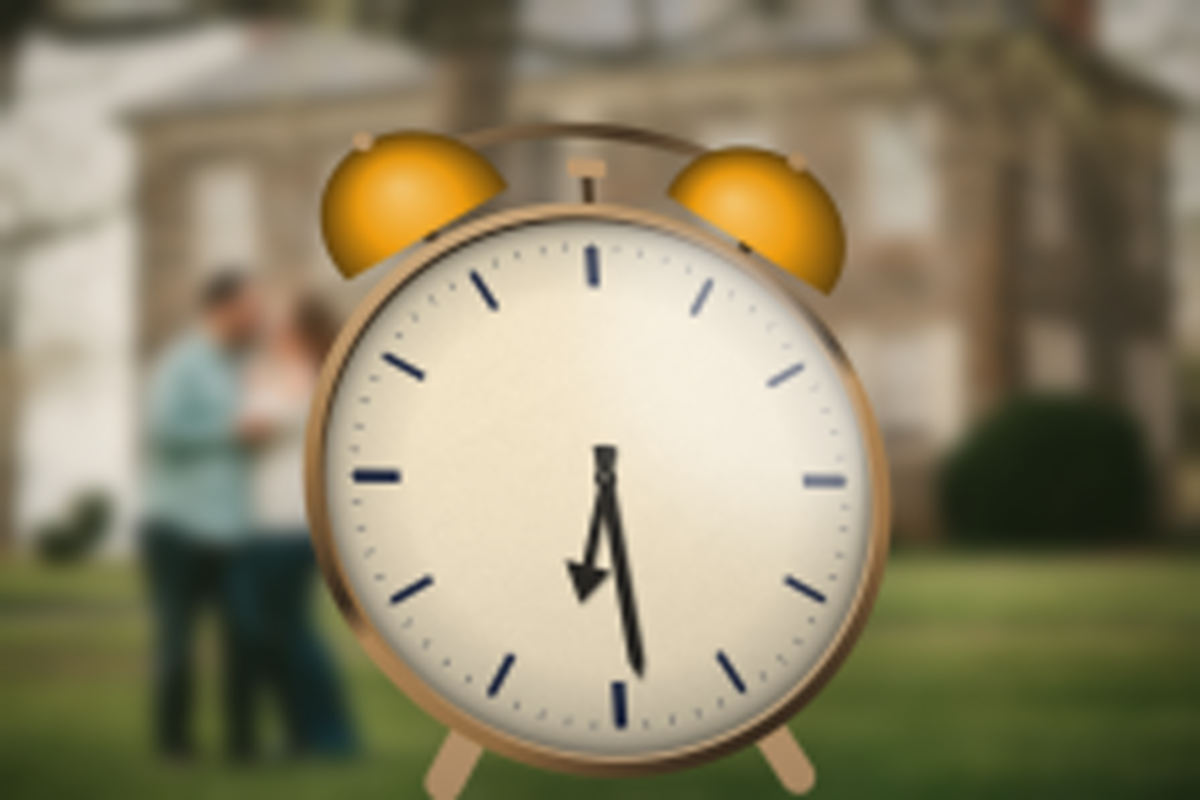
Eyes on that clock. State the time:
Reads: 6:29
